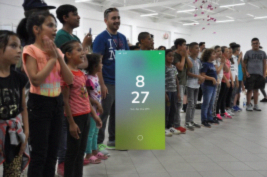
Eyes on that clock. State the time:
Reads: 8:27
